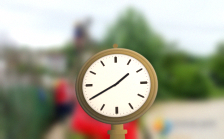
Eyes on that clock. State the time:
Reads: 1:40
